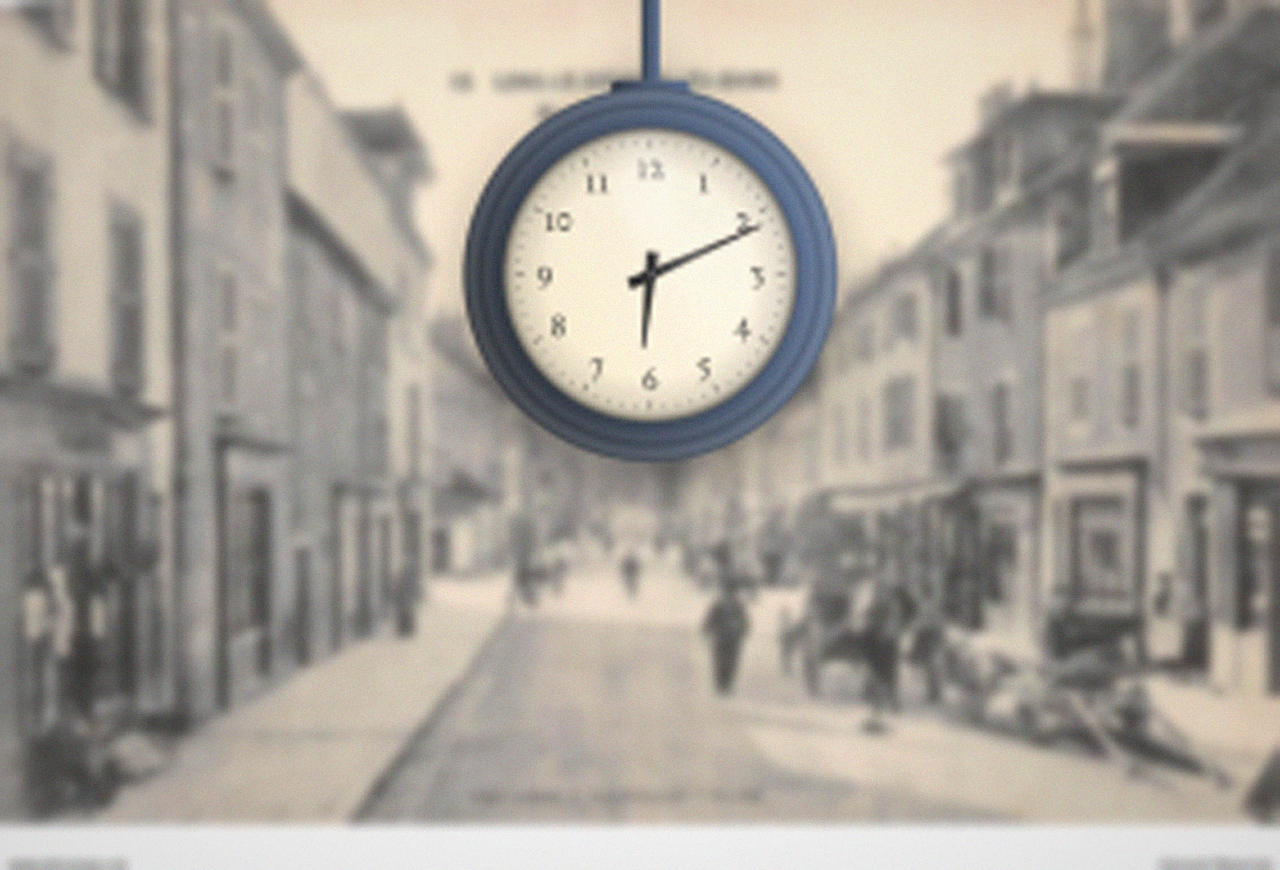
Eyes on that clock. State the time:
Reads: 6:11
